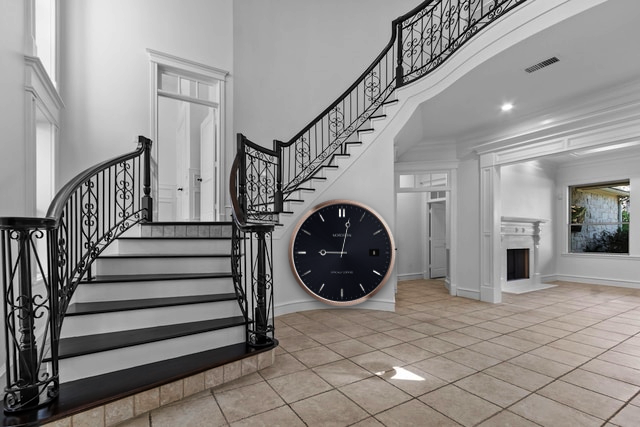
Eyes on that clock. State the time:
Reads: 9:02
